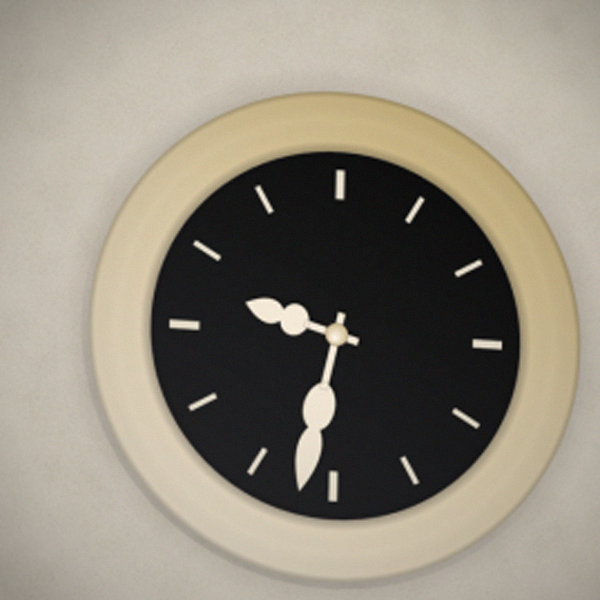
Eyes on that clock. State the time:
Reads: 9:32
